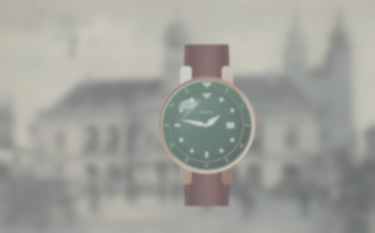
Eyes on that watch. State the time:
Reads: 1:47
